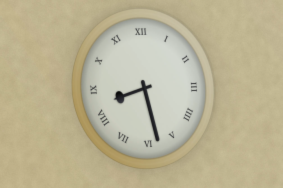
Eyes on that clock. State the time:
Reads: 8:28
